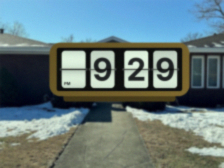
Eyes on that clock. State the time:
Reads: 9:29
